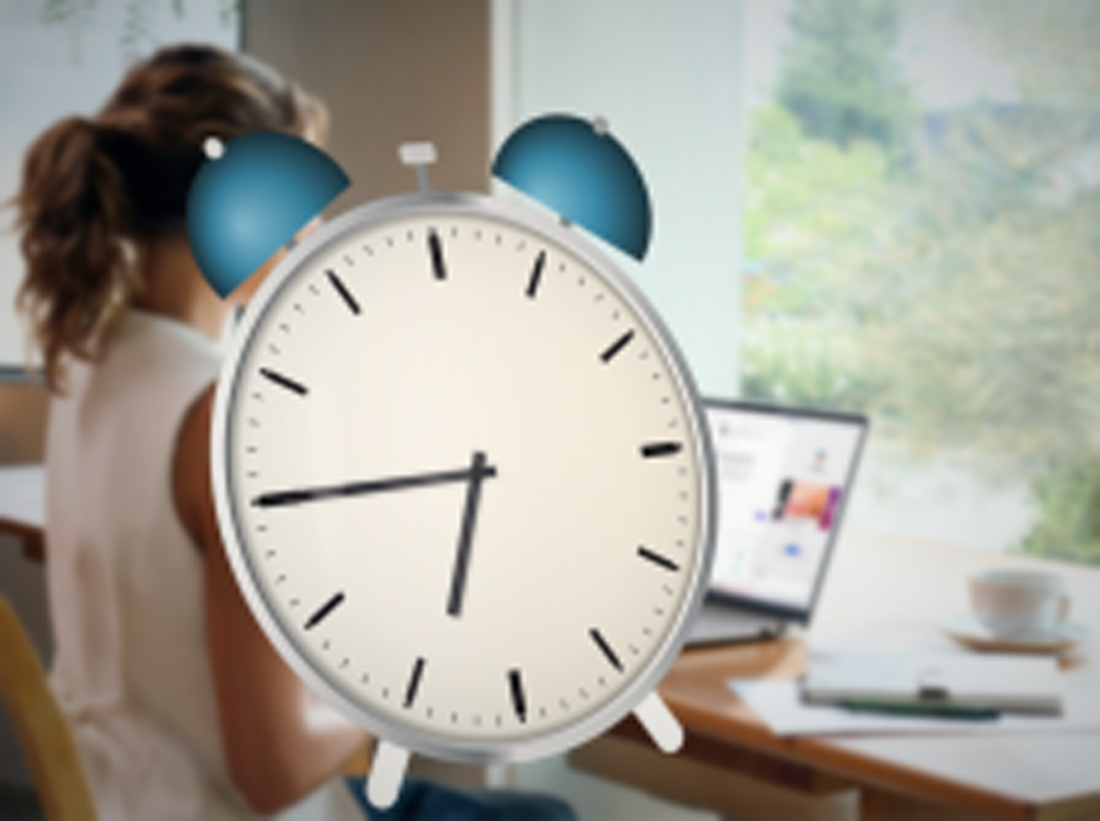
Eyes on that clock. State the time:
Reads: 6:45
